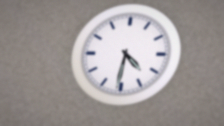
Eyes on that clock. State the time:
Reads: 4:31
